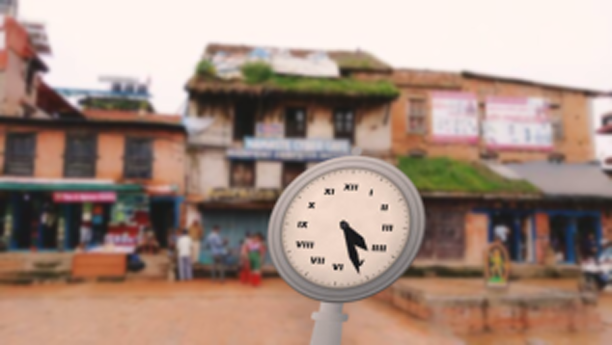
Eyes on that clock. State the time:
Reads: 4:26
